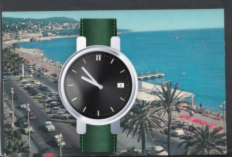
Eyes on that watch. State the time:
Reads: 9:53
